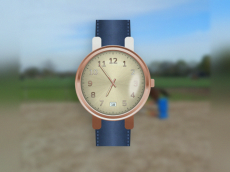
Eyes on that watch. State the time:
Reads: 6:54
